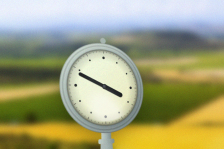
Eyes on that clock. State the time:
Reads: 3:49
